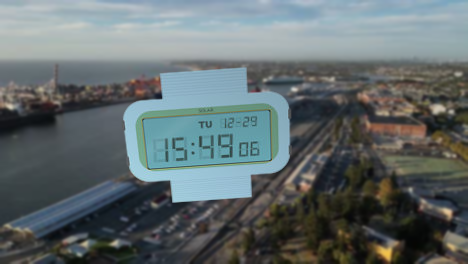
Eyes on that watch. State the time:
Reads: 15:49:06
